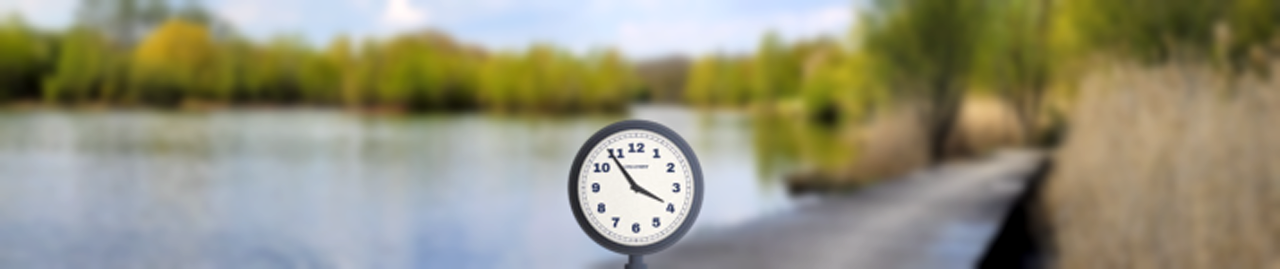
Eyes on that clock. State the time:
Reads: 3:54
